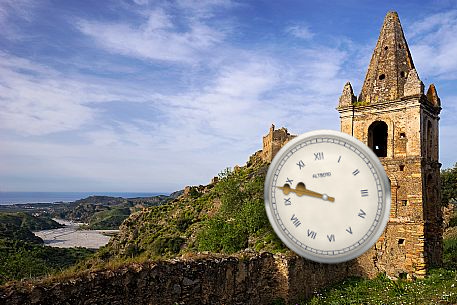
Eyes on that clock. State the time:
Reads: 9:48
